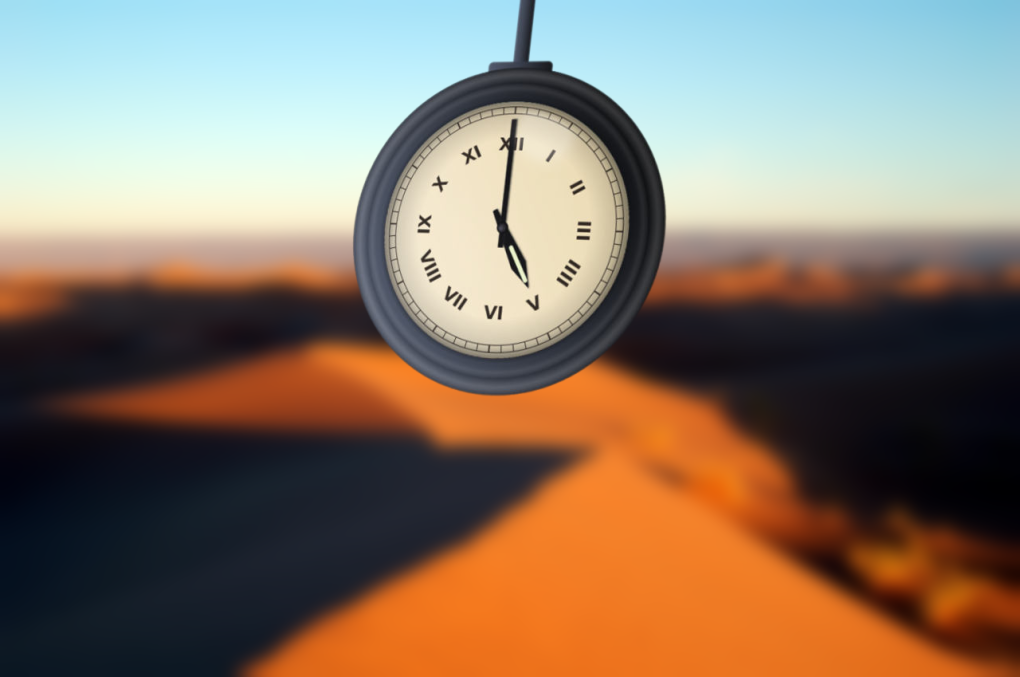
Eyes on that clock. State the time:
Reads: 5:00
